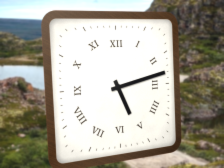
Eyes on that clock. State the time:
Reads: 5:13
